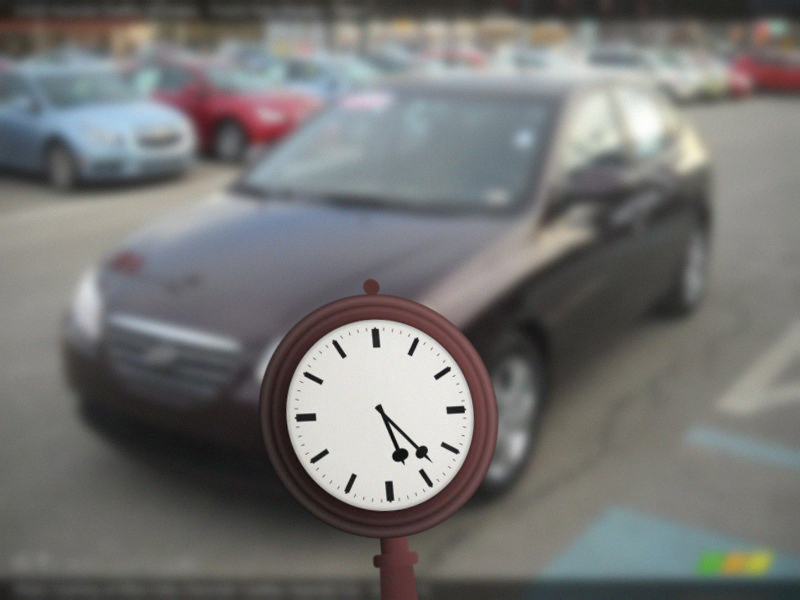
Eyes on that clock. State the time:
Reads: 5:23
